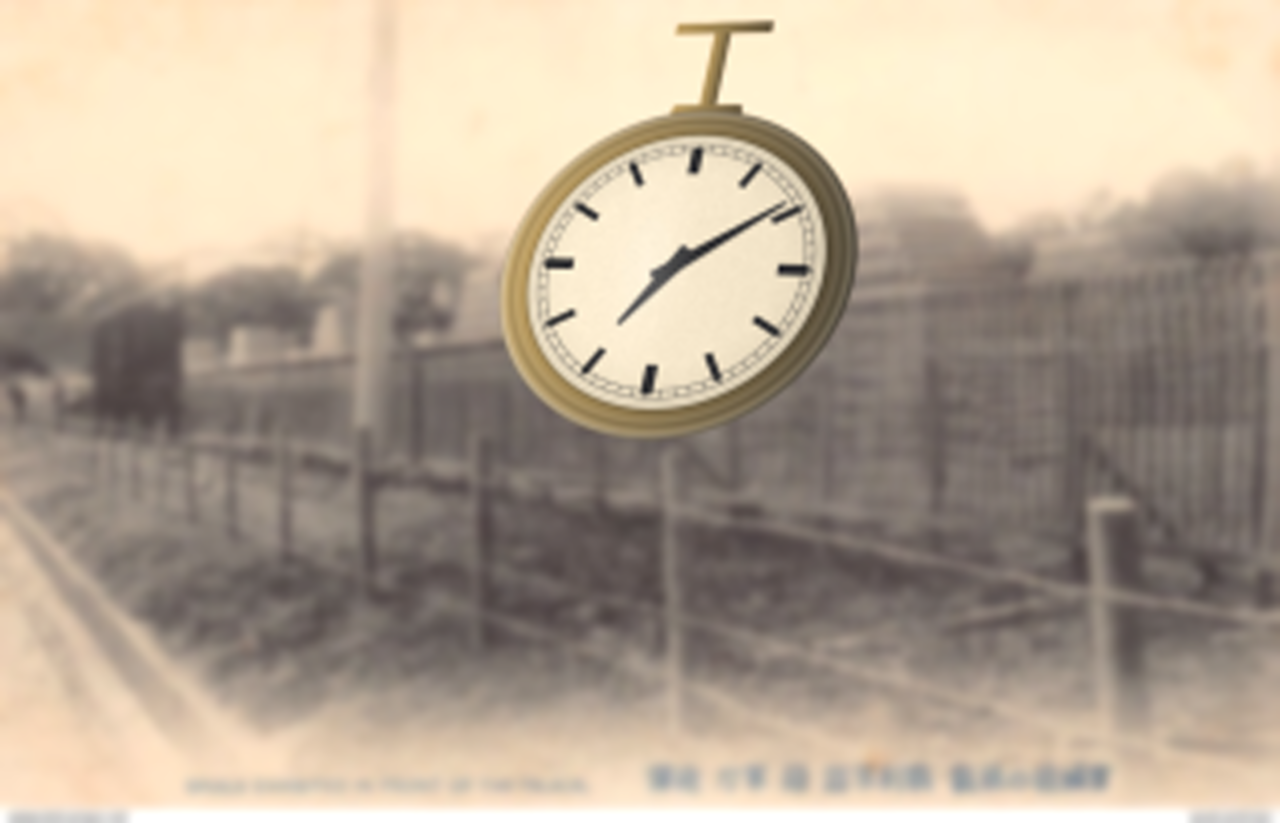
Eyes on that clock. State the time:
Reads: 7:09
